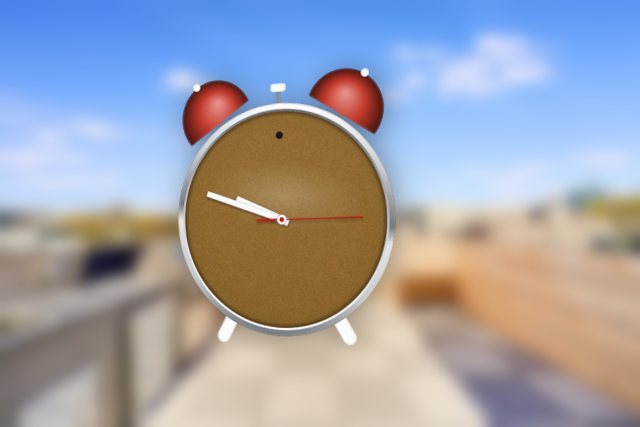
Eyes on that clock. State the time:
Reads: 9:48:15
